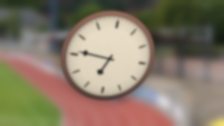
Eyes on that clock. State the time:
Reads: 6:46
